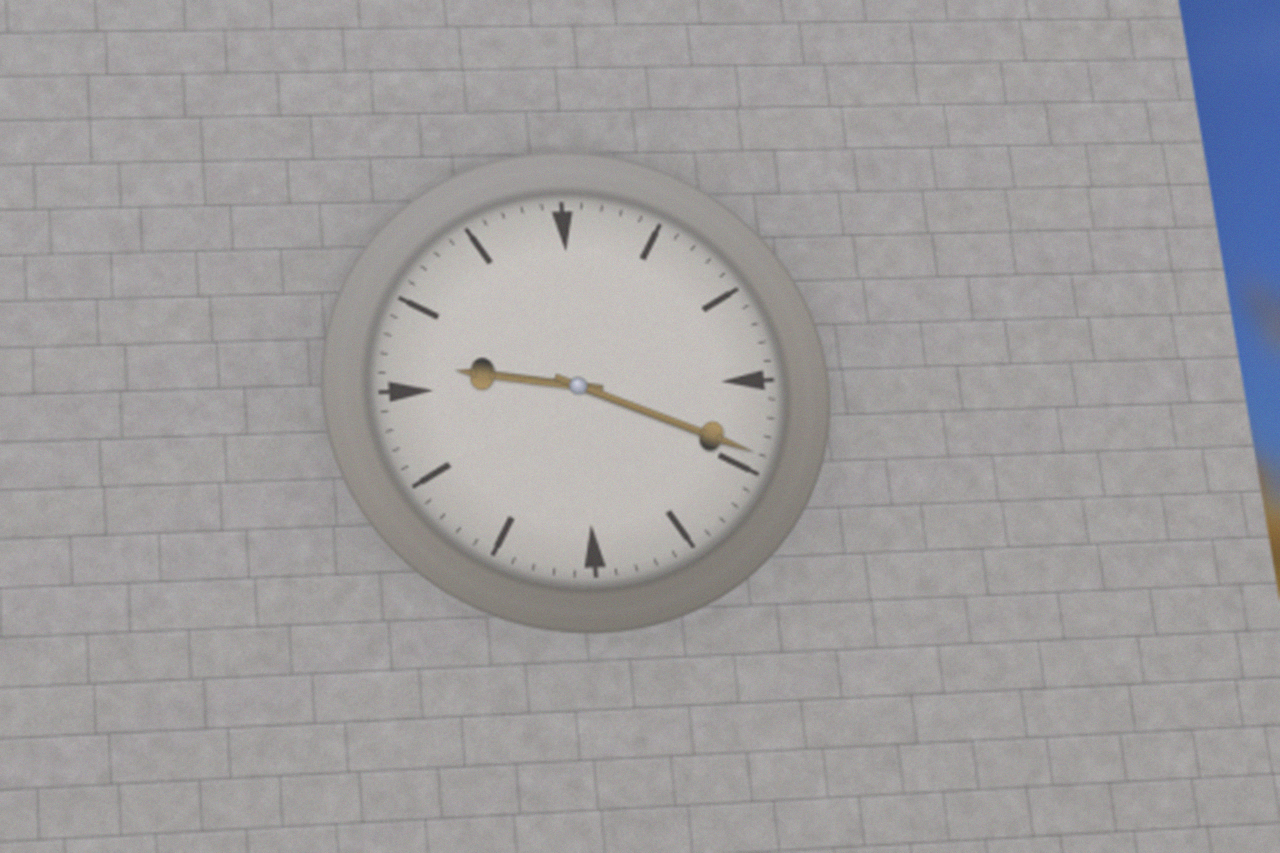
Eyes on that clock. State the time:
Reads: 9:19
